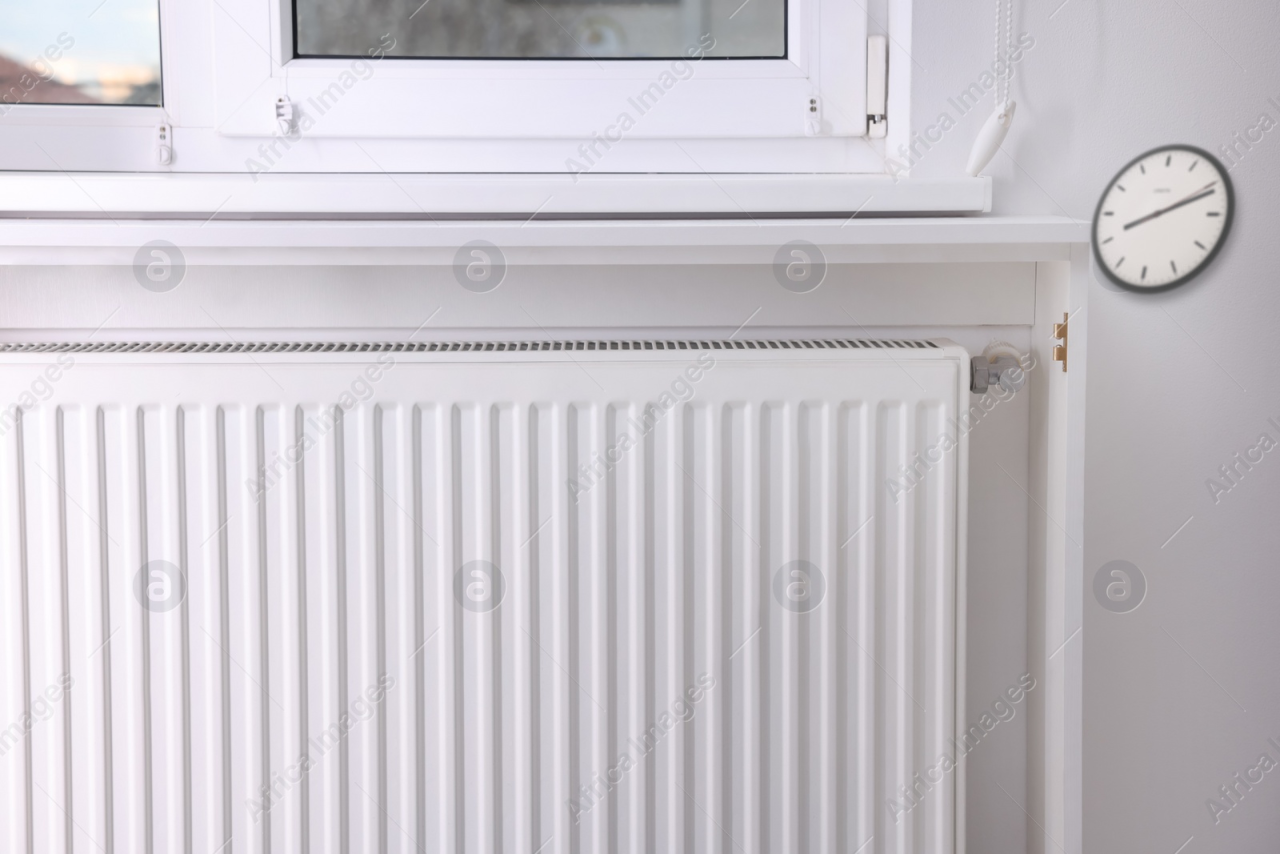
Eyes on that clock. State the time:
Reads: 8:11:10
